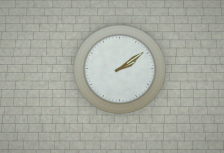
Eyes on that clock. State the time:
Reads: 2:09
